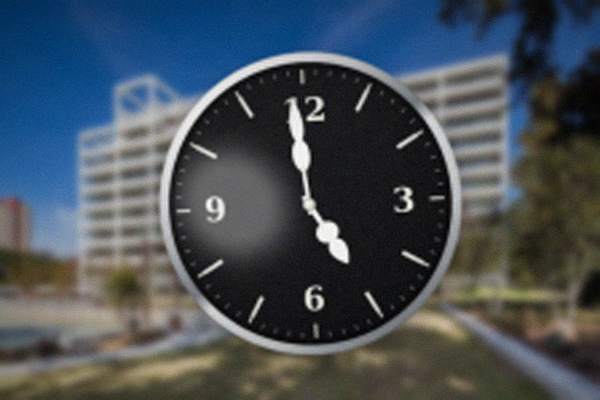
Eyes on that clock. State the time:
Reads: 4:59
